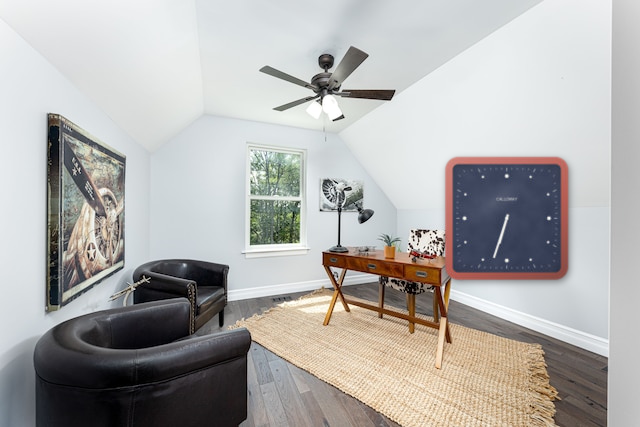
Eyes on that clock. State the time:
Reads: 6:33
